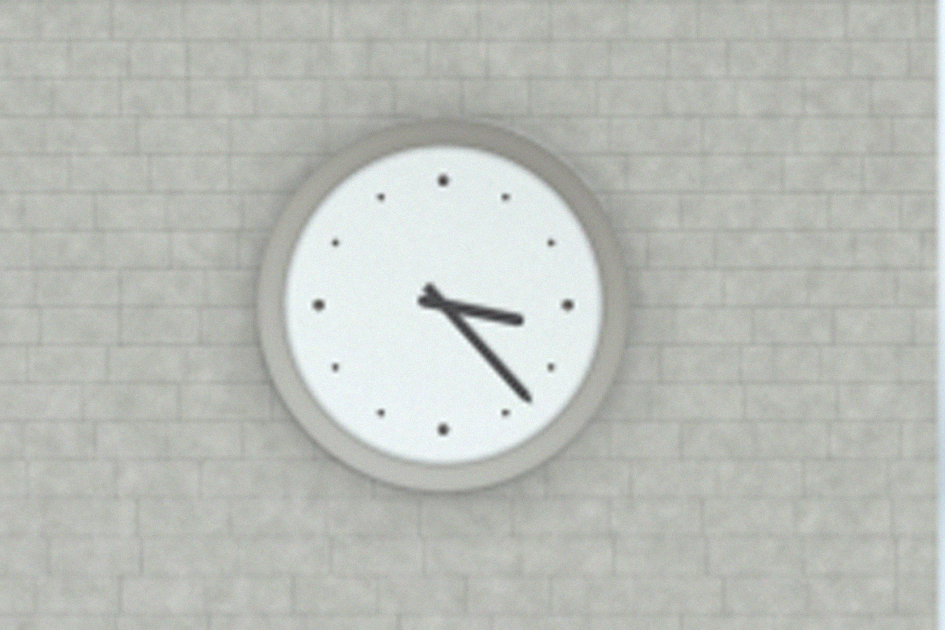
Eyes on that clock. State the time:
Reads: 3:23
